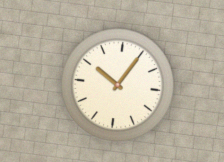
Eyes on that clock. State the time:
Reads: 10:05
